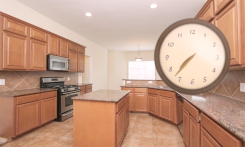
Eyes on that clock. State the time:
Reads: 7:37
